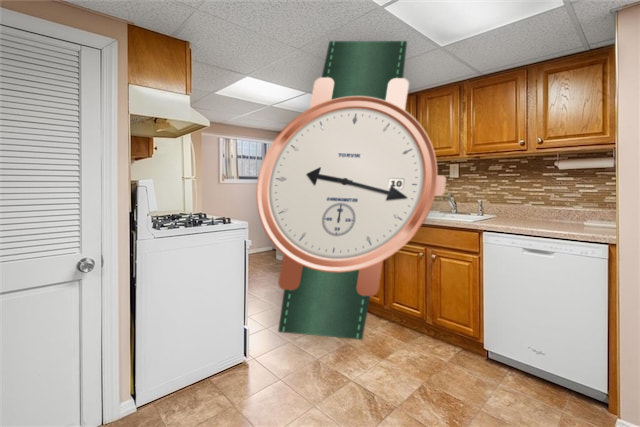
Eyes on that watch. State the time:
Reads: 9:17
